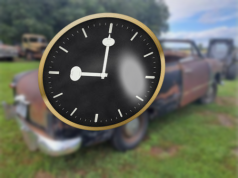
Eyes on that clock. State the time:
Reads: 9:00
